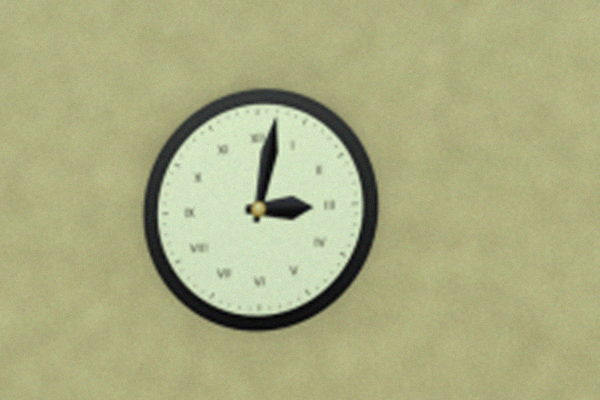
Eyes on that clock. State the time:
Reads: 3:02
